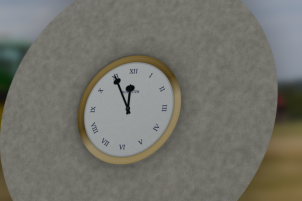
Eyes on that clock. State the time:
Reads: 11:55
